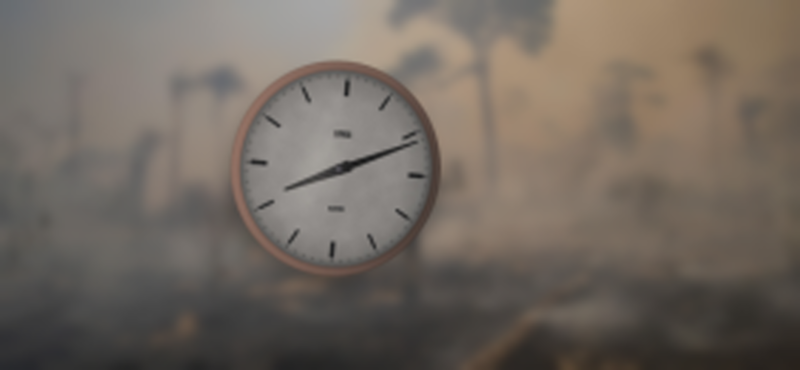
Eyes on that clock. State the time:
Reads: 8:11
